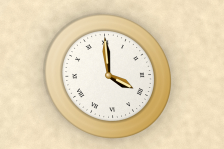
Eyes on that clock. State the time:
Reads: 4:00
